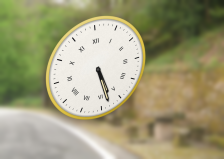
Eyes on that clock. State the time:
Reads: 5:28
